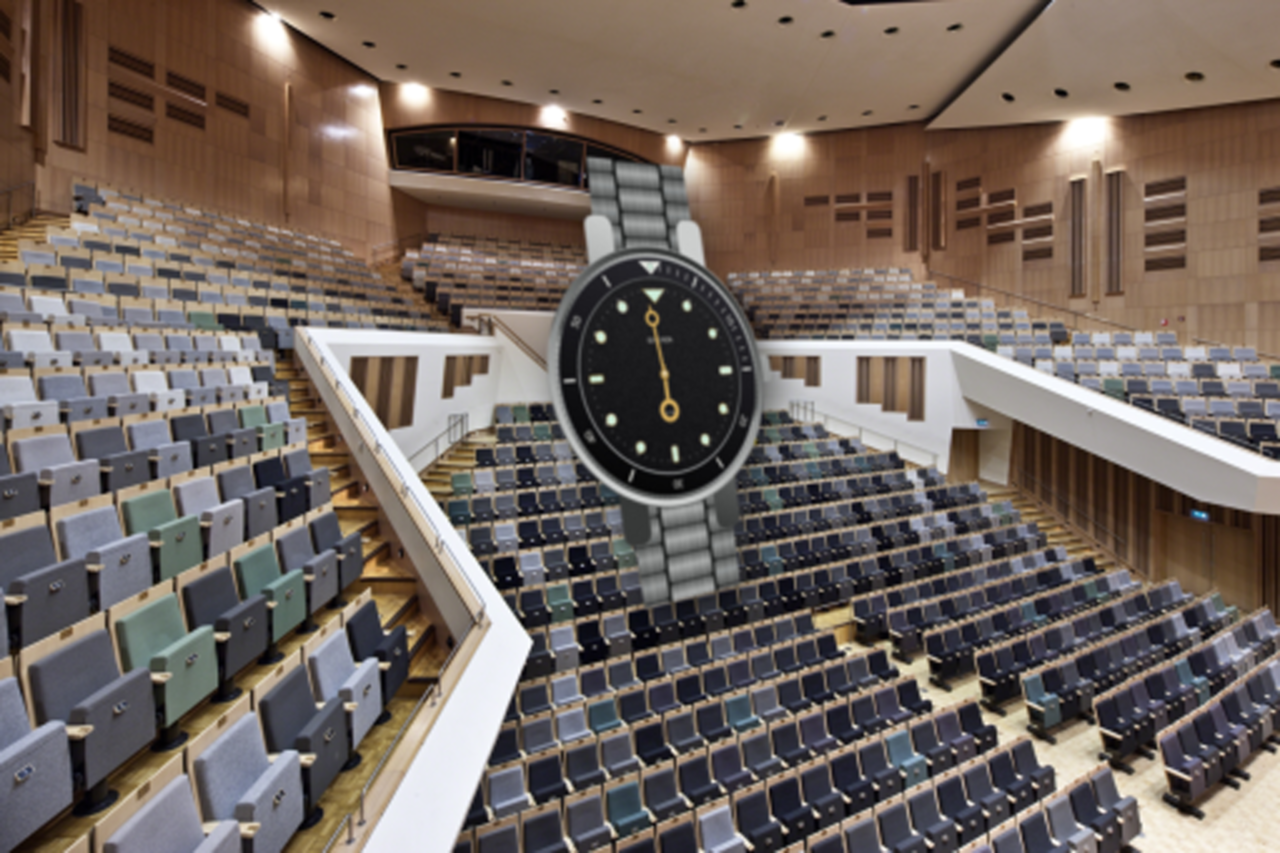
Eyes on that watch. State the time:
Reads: 5:59
